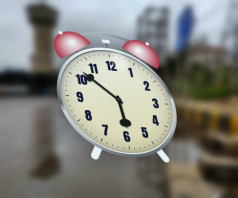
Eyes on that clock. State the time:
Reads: 5:52
